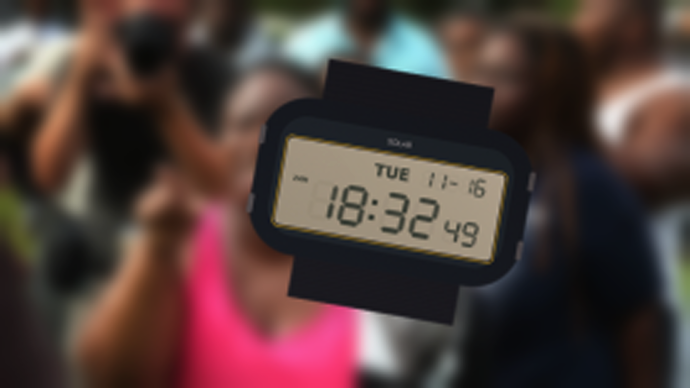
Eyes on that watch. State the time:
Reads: 18:32:49
